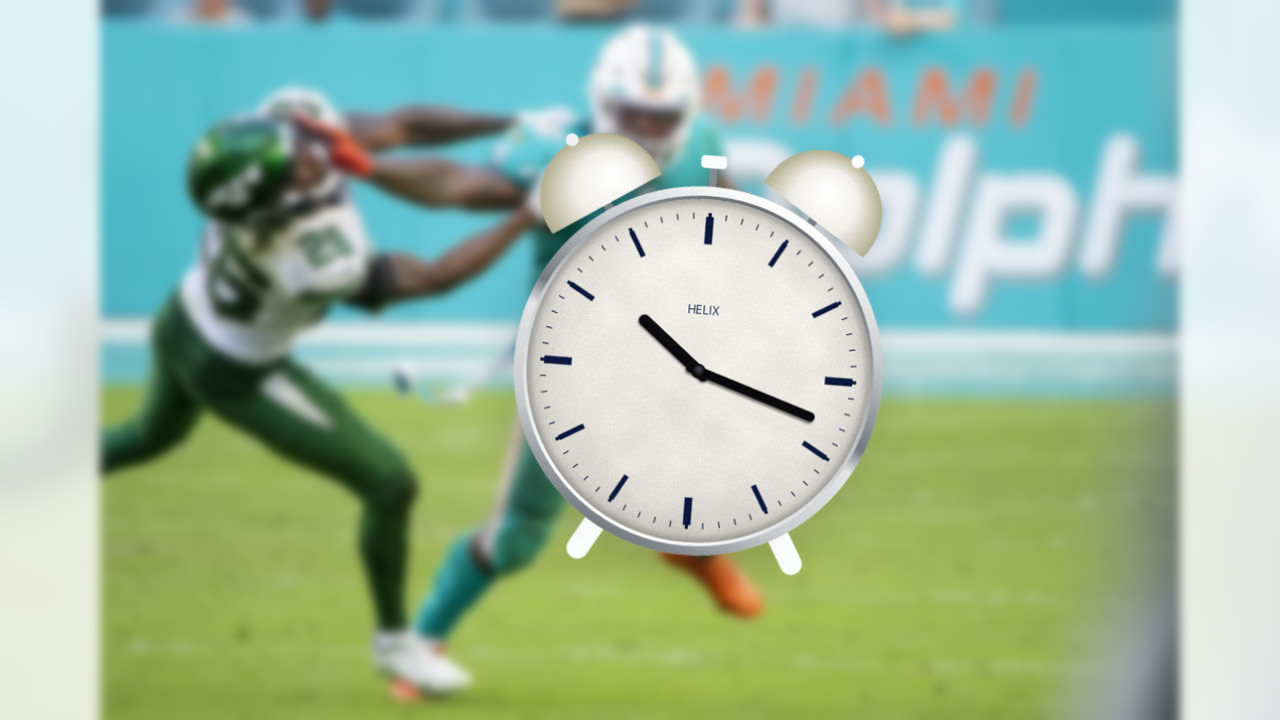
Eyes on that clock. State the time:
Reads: 10:18
